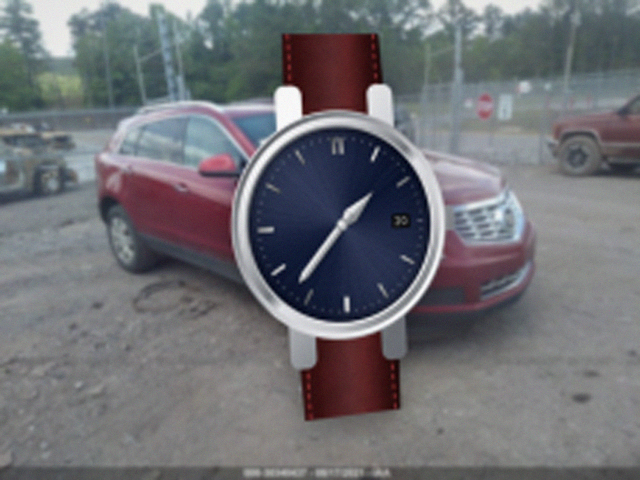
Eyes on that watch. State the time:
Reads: 1:37
